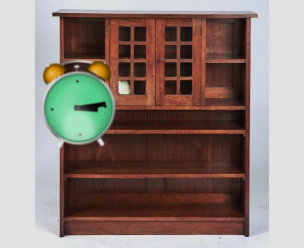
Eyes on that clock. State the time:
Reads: 3:14
